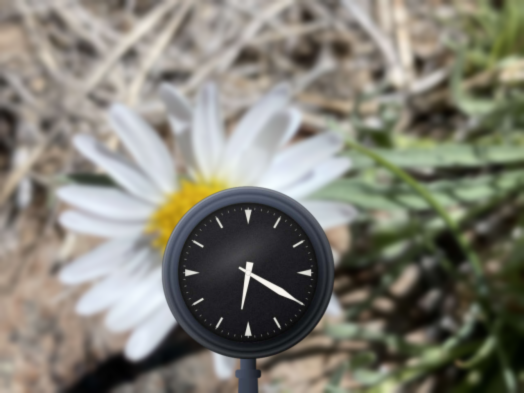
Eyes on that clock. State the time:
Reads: 6:20
